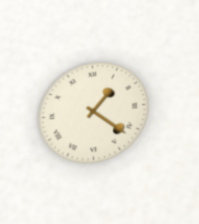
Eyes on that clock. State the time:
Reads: 1:22
